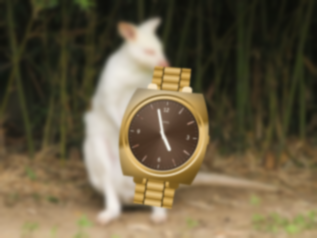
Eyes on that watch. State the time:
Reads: 4:57
